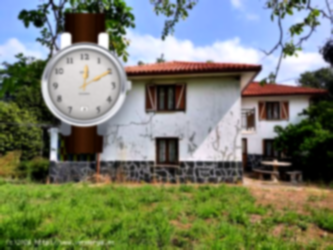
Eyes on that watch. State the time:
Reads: 12:10
